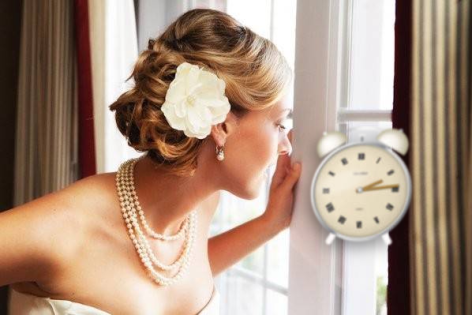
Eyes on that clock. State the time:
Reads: 2:14
